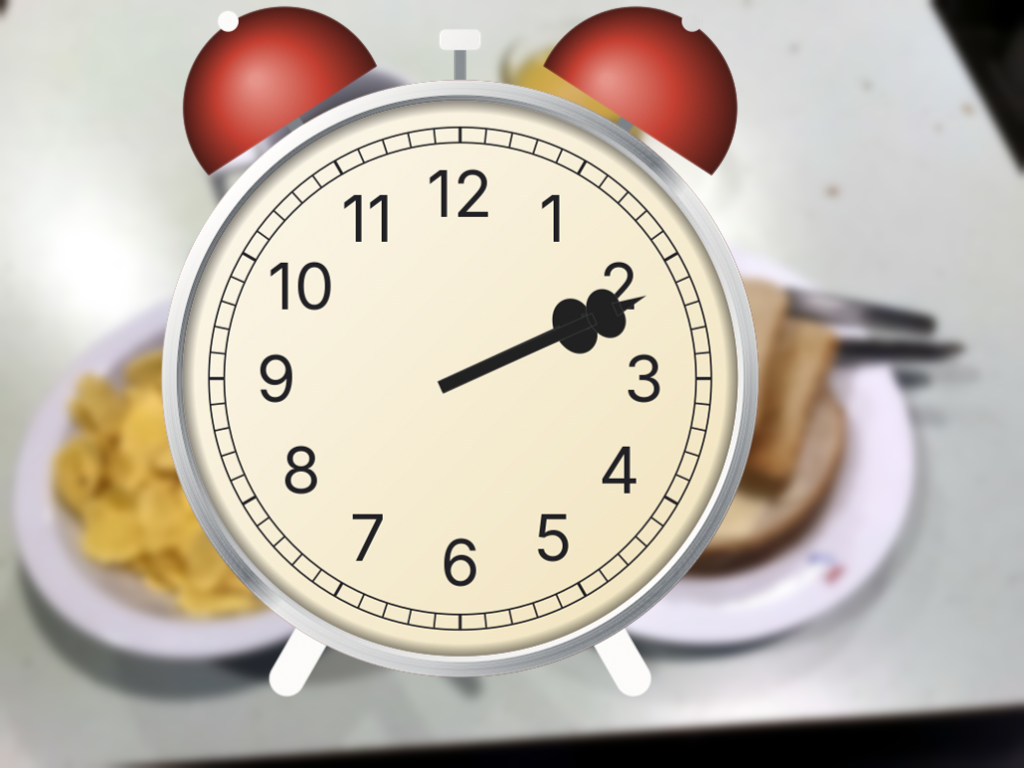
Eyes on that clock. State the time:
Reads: 2:11
